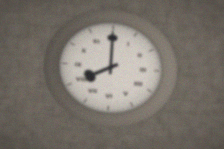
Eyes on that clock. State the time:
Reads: 8:00
